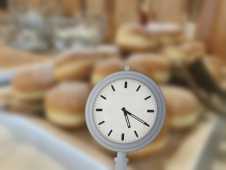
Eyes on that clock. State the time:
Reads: 5:20
